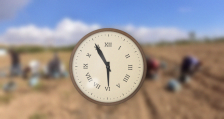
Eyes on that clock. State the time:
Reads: 5:55
